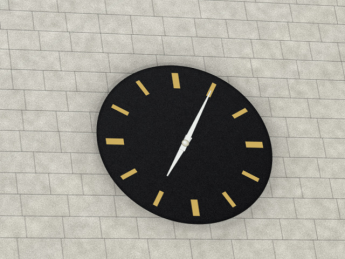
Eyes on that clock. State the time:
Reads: 7:05
